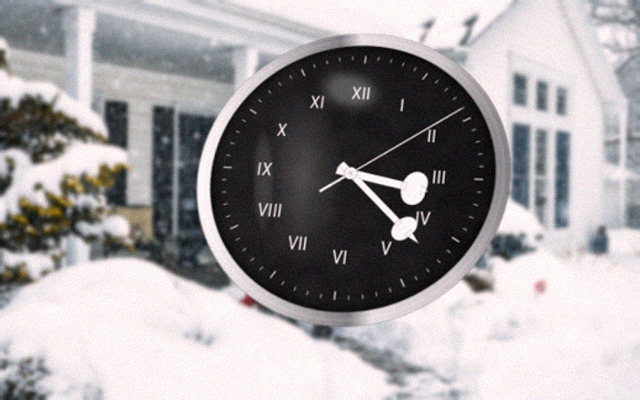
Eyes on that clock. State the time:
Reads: 3:22:09
